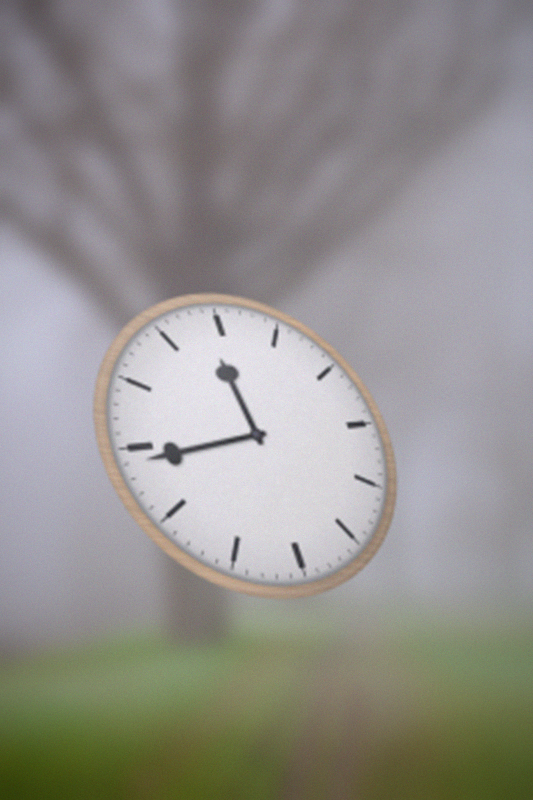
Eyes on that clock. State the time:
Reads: 11:44
